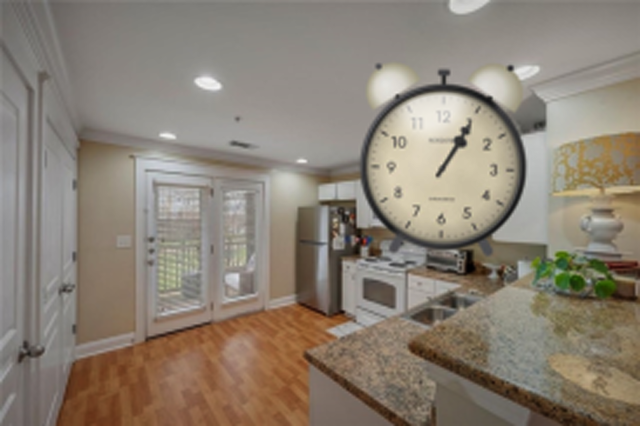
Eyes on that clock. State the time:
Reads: 1:05
